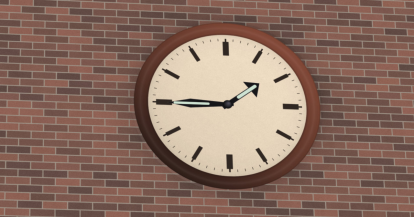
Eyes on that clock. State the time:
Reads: 1:45
